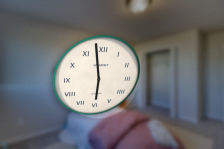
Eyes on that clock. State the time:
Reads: 5:58
